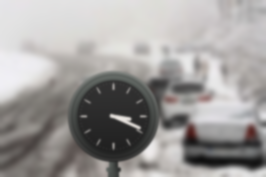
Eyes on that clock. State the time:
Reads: 3:19
